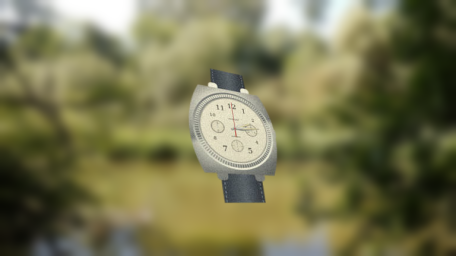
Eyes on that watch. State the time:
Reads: 2:14
